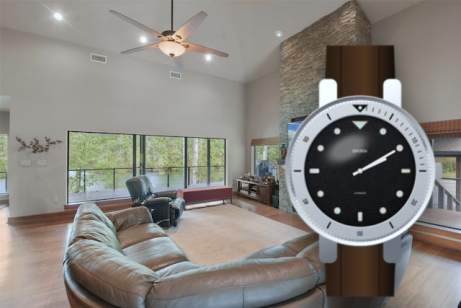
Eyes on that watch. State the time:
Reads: 2:10
